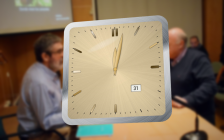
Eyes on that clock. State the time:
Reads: 12:02
